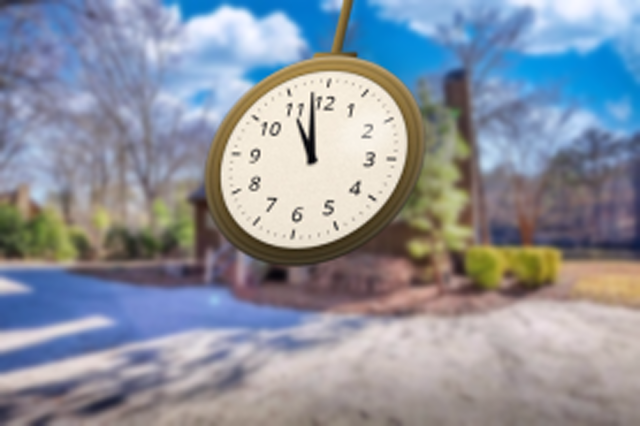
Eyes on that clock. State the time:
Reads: 10:58
